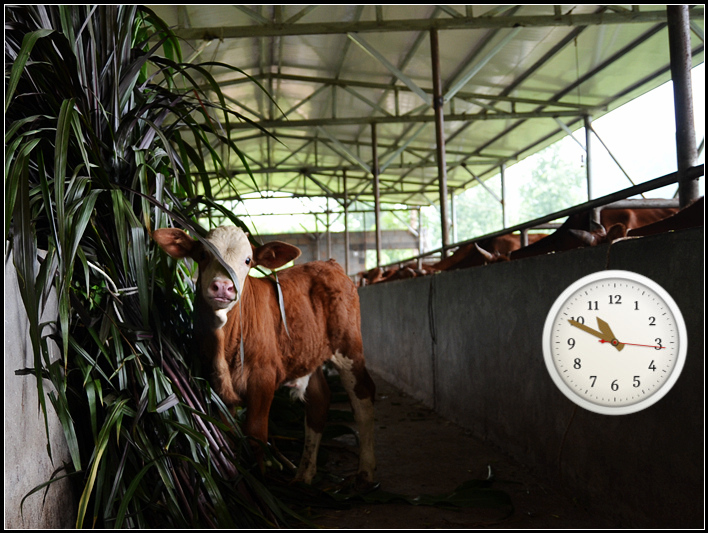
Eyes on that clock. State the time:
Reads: 10:49:16
